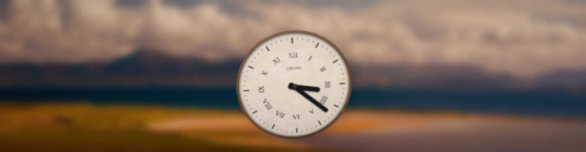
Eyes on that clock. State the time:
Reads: 3:22
